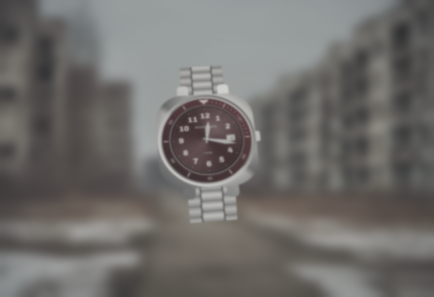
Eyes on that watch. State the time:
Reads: 12:17
